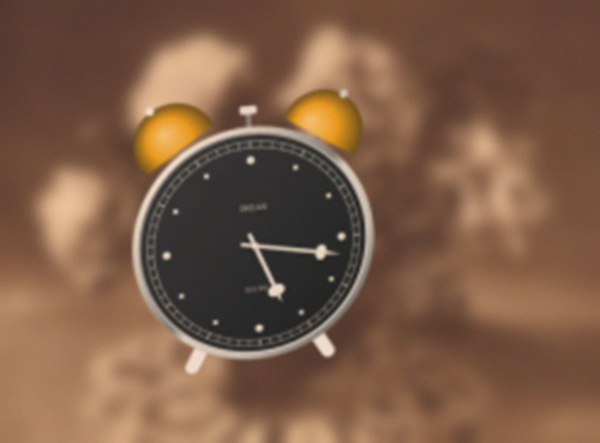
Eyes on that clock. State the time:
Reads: 5:17
